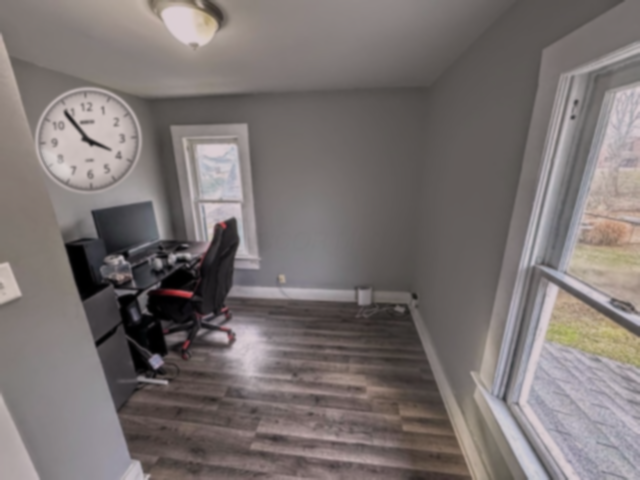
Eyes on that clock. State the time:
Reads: 3:54
